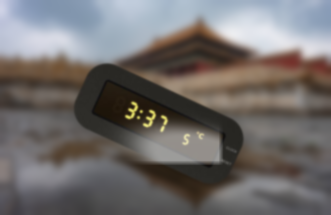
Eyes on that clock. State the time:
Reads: 3:37
